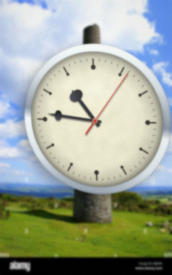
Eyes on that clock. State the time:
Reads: 10:46:06
